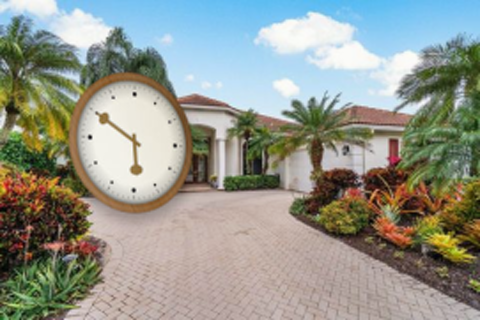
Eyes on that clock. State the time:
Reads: 5:50
